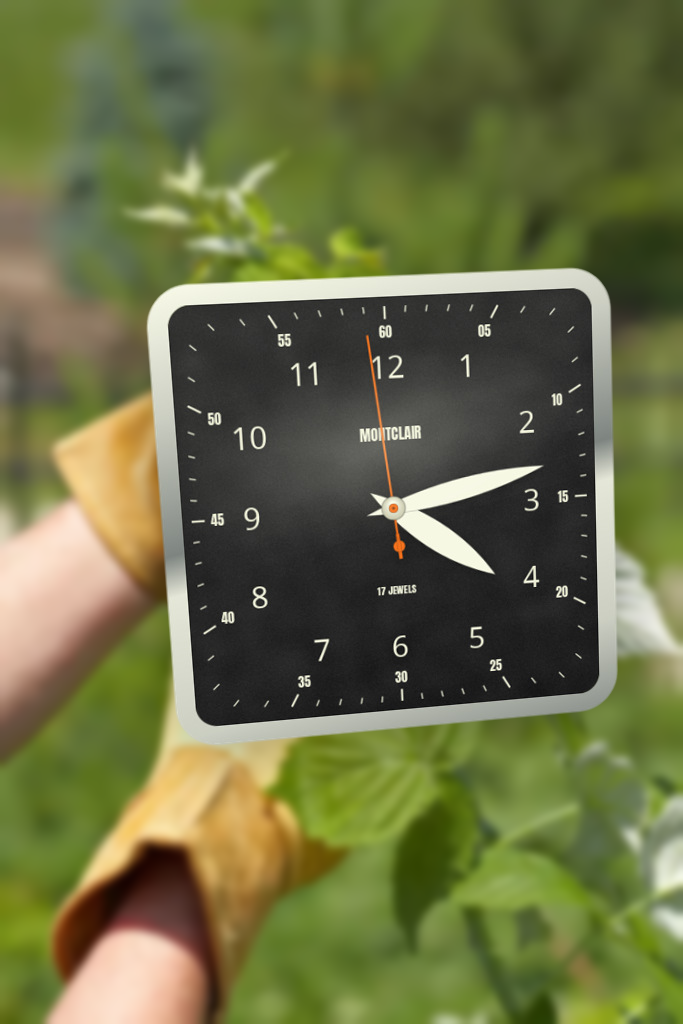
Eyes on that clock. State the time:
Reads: 4:12:59
